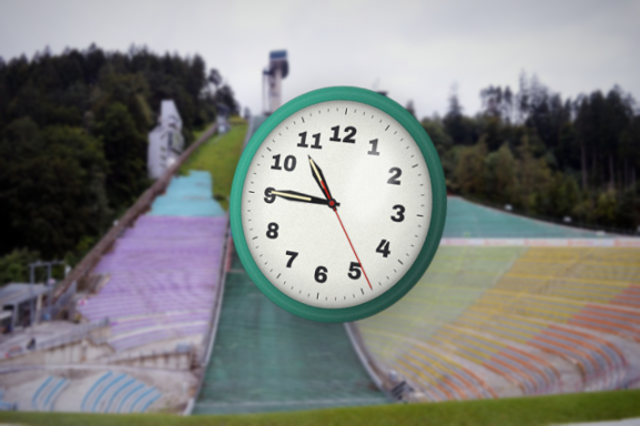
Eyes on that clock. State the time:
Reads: 10:45:24
